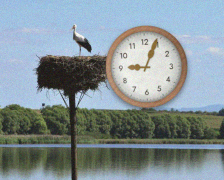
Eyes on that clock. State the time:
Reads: 9:04
